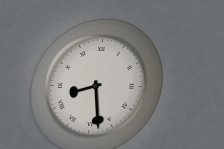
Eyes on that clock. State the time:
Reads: 8:28
